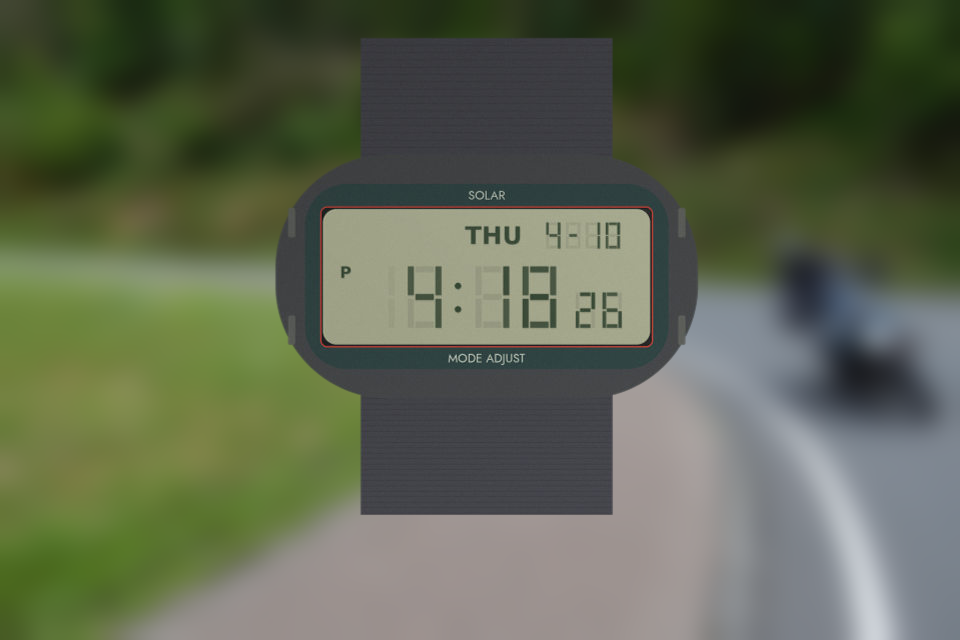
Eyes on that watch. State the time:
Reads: 4:18:26
